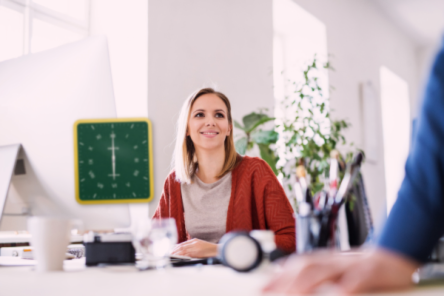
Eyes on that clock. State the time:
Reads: 6:00
